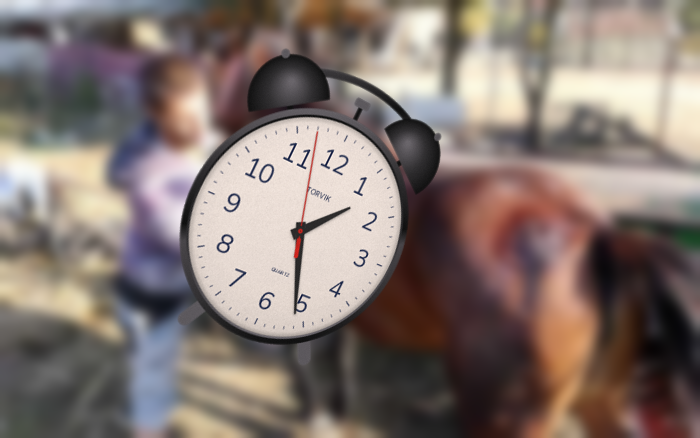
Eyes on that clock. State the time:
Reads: 1:25:57
